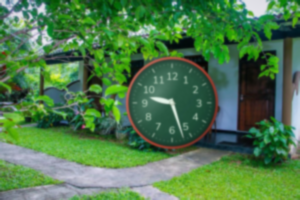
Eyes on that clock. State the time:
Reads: 9:27
